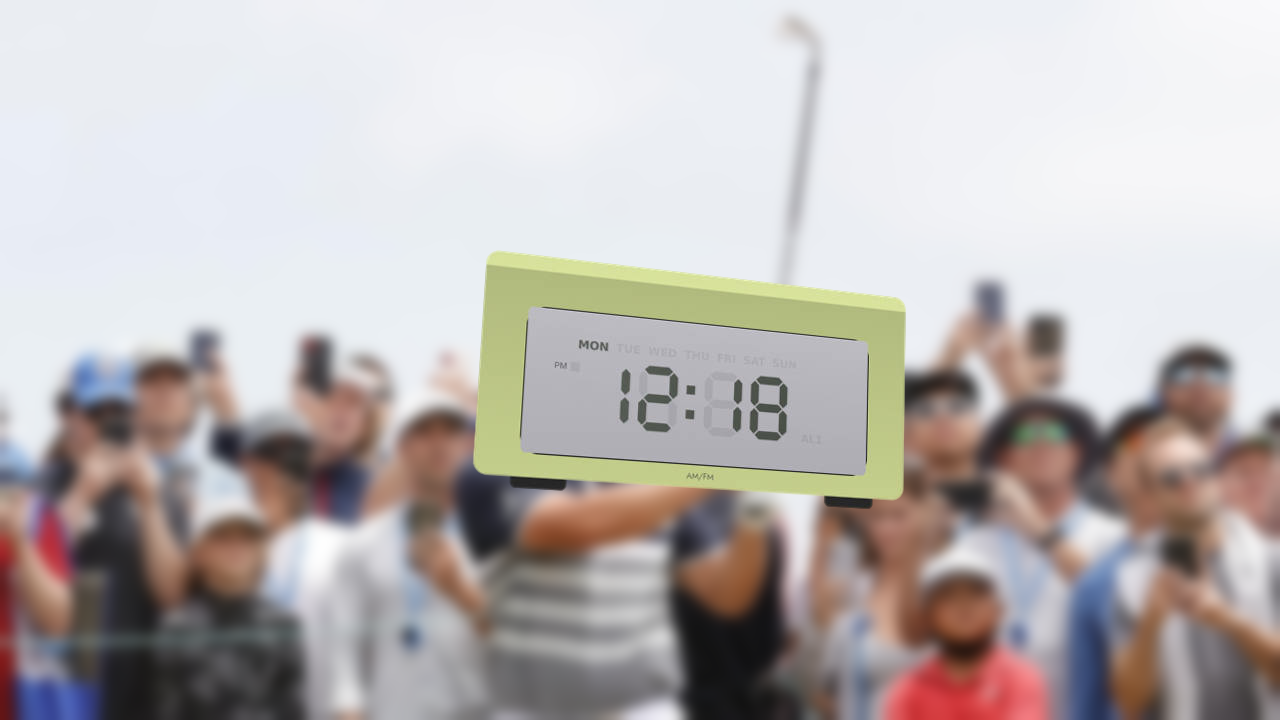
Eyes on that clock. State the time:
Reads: 12:18
